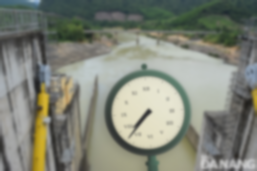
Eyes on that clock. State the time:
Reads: 7:37
